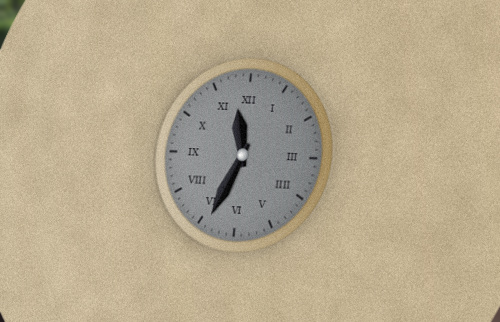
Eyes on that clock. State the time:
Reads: 11:34
